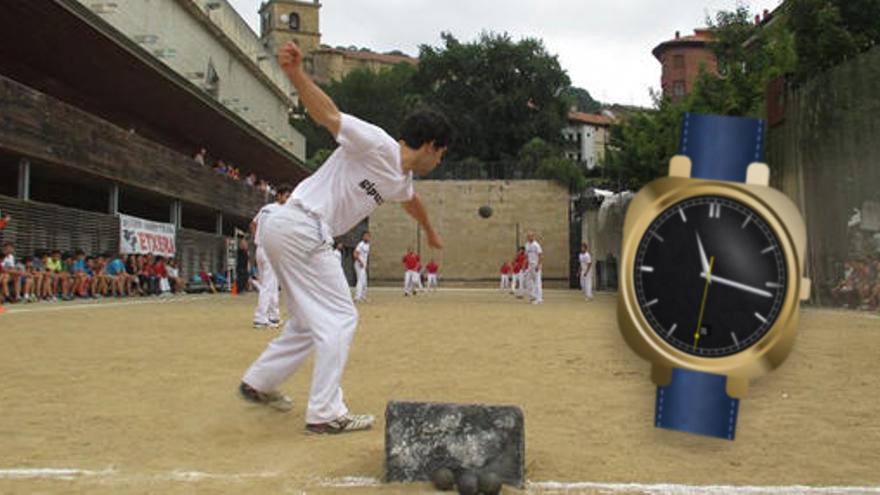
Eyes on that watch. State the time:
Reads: 11:16:31
